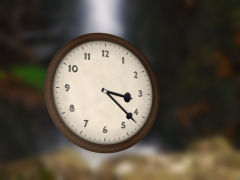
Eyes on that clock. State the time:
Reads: 3:22
